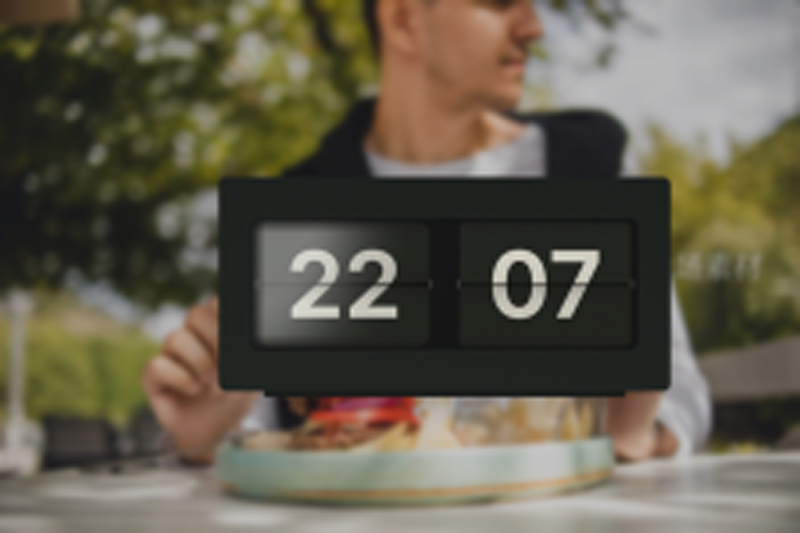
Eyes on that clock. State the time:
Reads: 22:07
